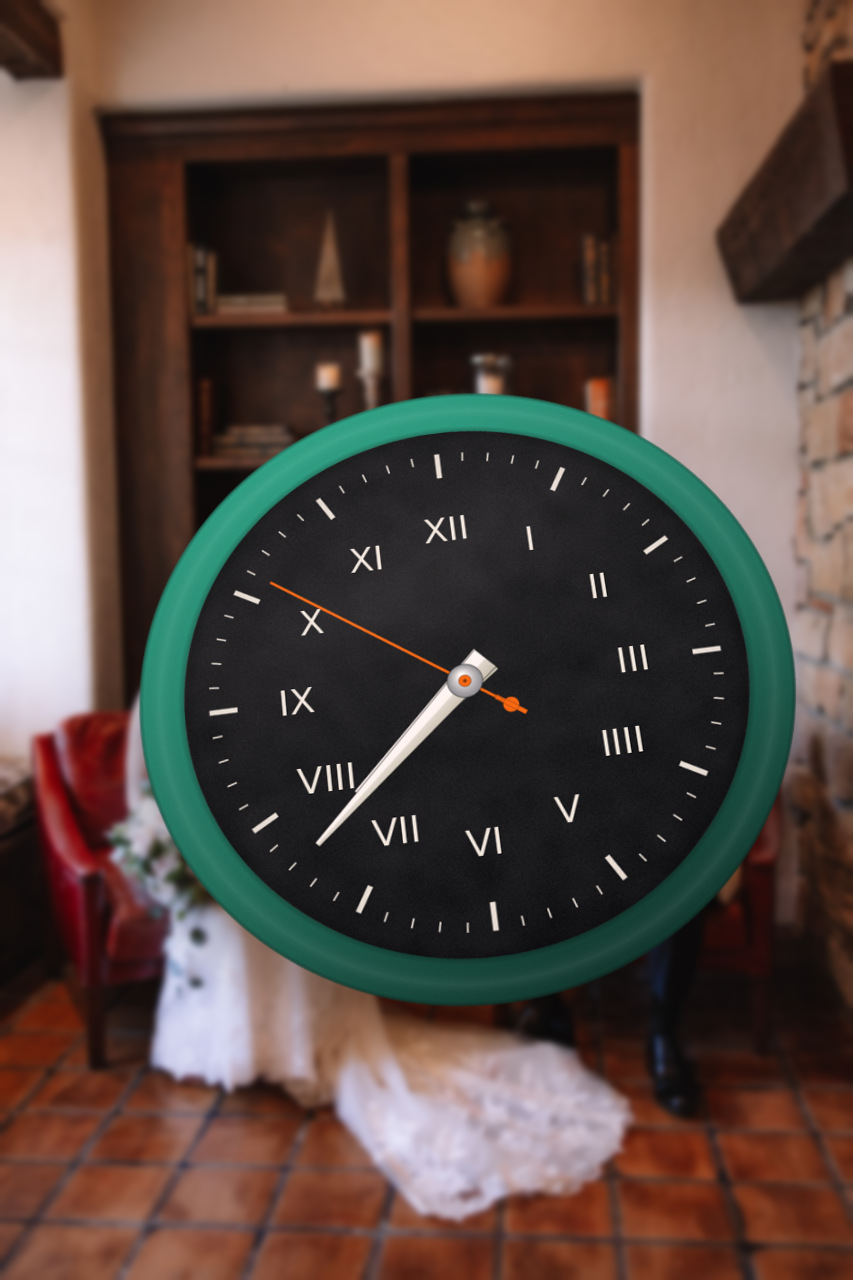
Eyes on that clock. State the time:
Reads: 7:37:51
